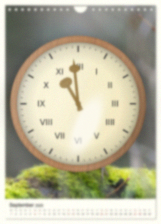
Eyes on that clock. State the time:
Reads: 10:59
